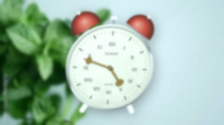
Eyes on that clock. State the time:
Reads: 4:48
